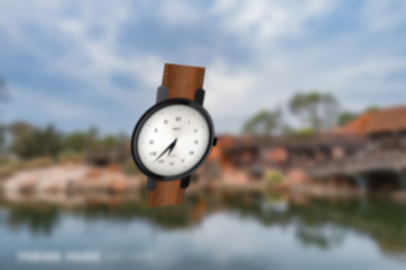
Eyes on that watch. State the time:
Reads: 6:37
